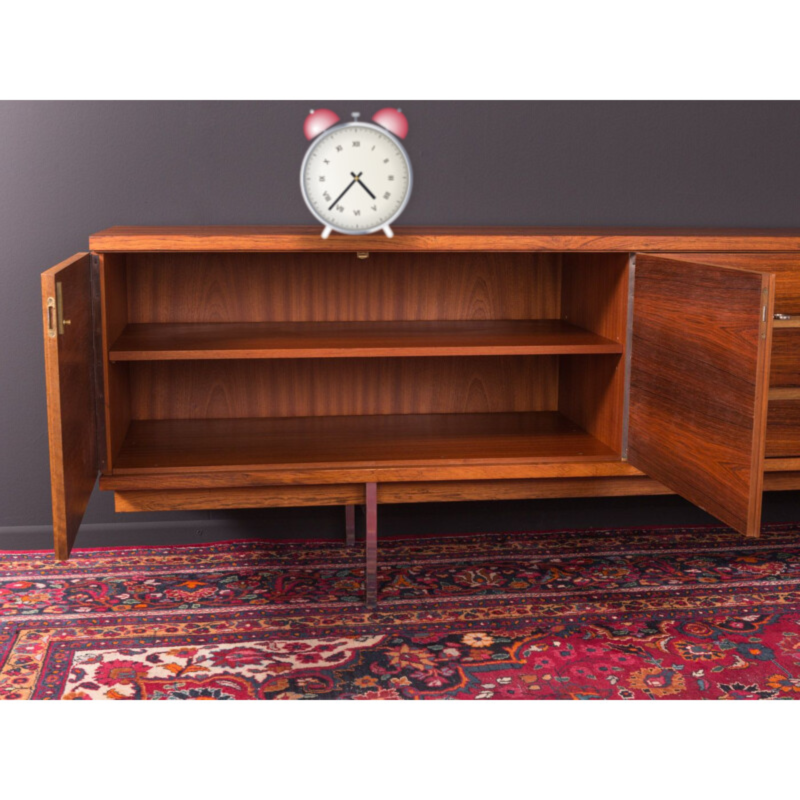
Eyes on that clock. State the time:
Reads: 4:37
